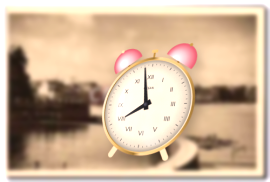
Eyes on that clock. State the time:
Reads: 7:58
